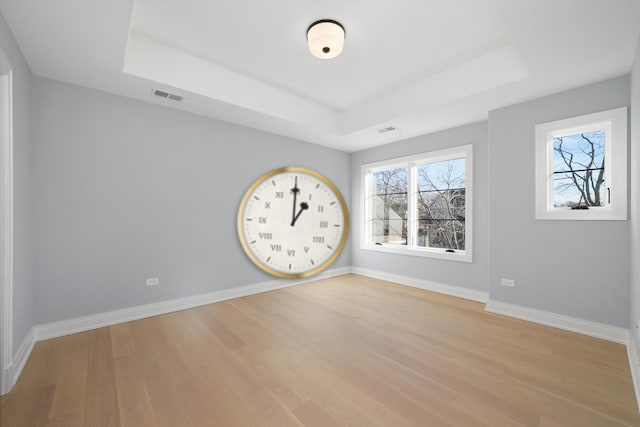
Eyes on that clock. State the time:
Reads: 1:00
